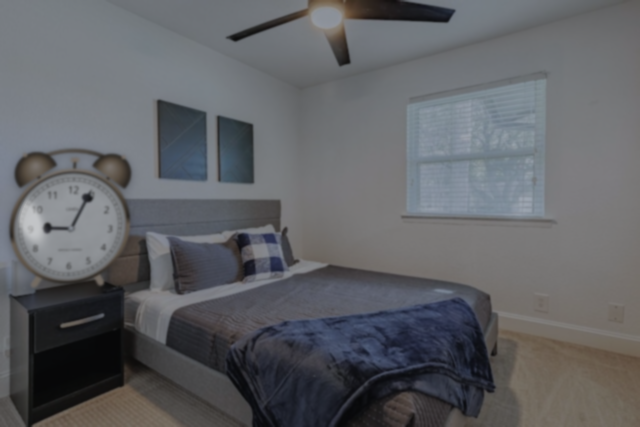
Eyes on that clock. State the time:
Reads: 9:04
